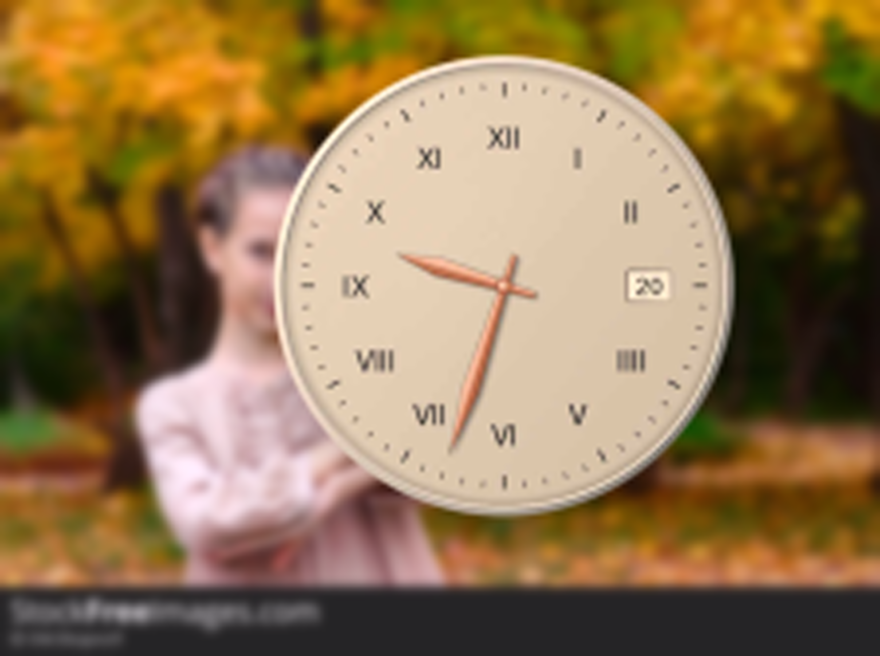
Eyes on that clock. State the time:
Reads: 9:33
